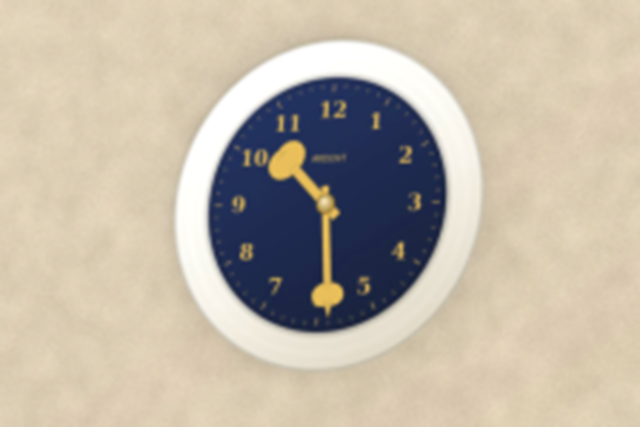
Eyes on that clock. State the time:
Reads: 10:29
